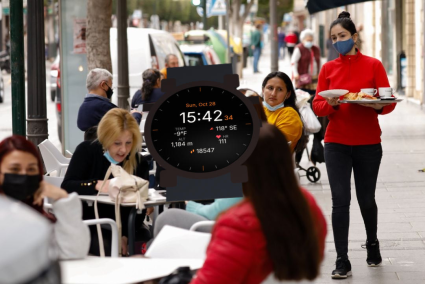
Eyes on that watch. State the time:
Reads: 15:42
